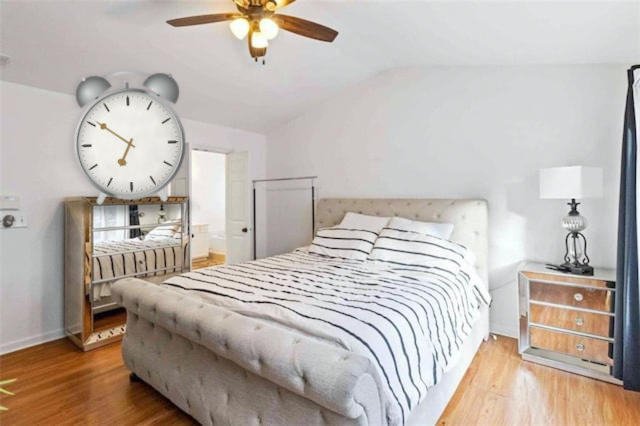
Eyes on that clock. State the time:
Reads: 6:51
